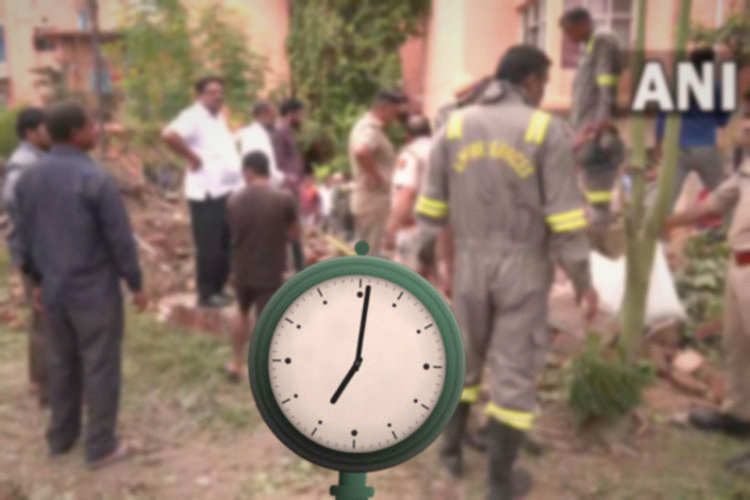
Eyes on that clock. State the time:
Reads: 7:01
